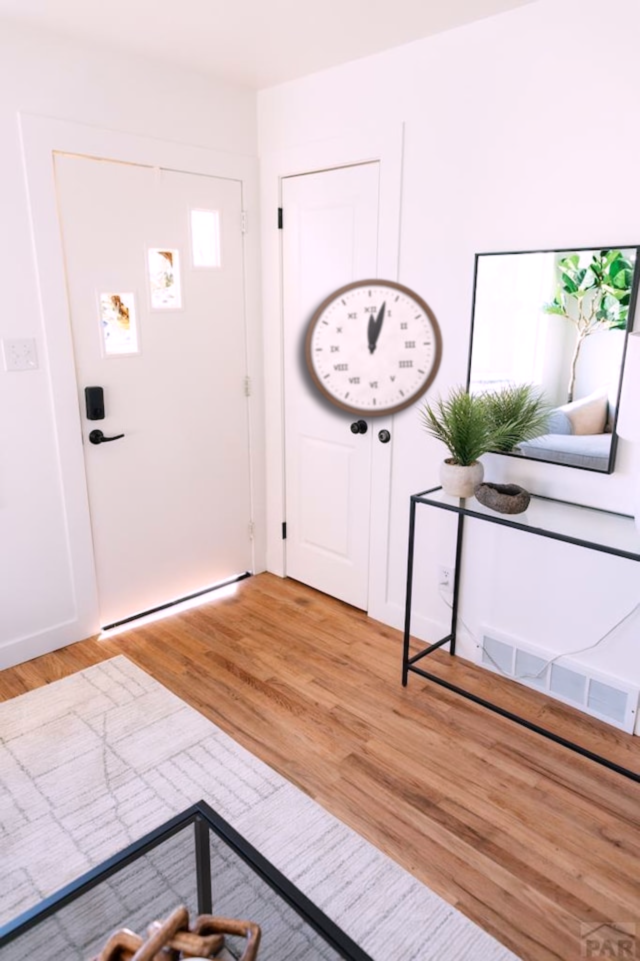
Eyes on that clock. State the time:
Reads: 12:03
